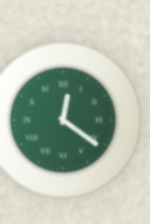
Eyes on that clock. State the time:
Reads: 12:21
